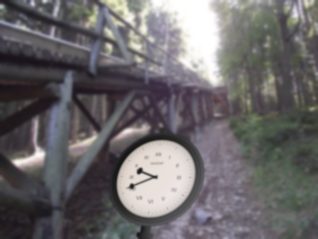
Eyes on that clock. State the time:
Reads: 9:41
